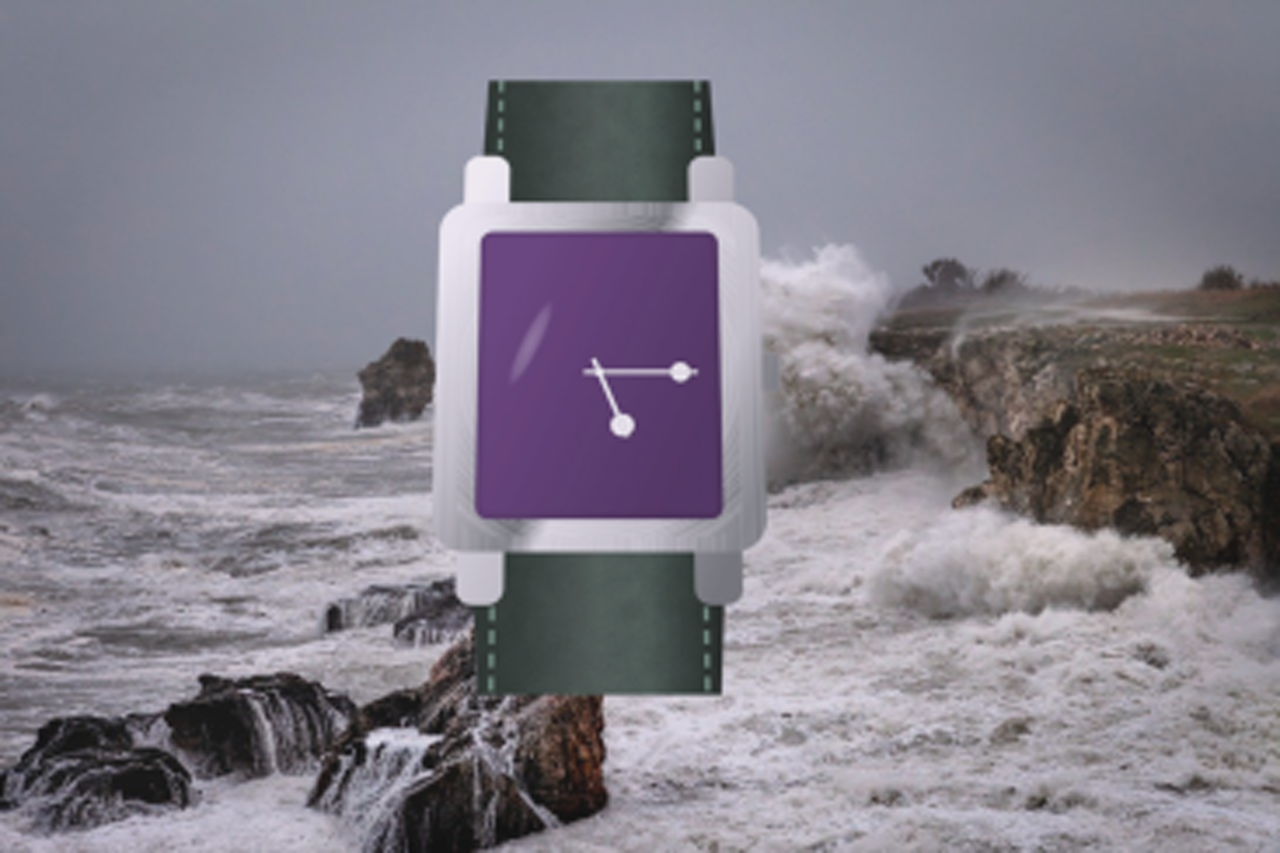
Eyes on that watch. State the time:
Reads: 5:15
